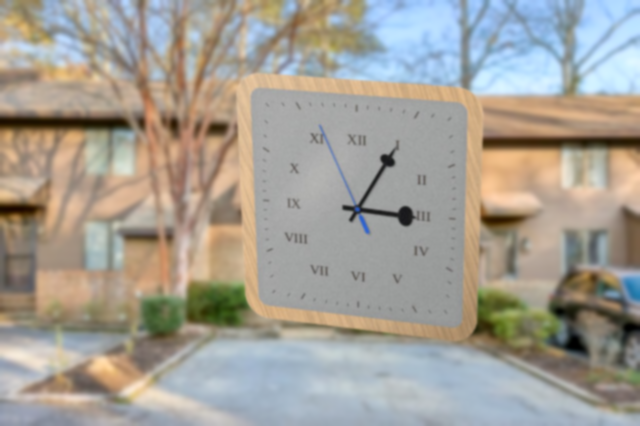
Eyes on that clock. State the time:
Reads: 3:04:56
